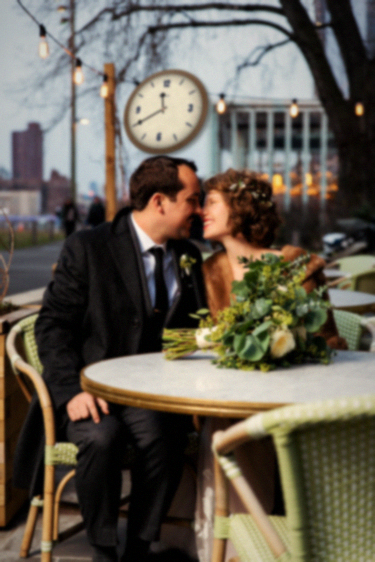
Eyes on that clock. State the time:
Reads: 11:40
